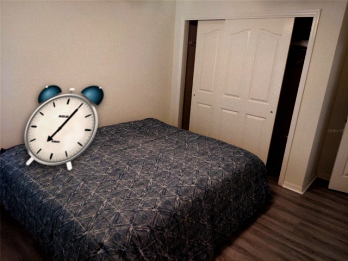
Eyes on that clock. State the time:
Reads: 7:05
